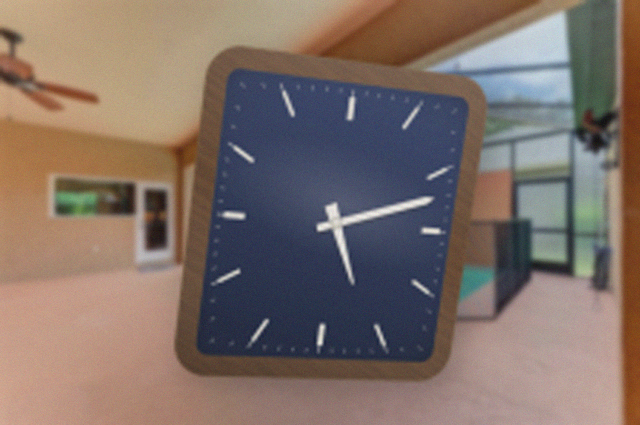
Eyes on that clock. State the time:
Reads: 5:12
